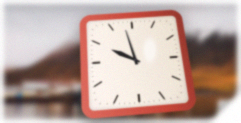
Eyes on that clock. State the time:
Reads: 9:58
